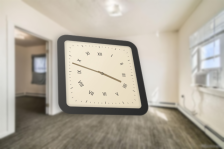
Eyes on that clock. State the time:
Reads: 3:48
